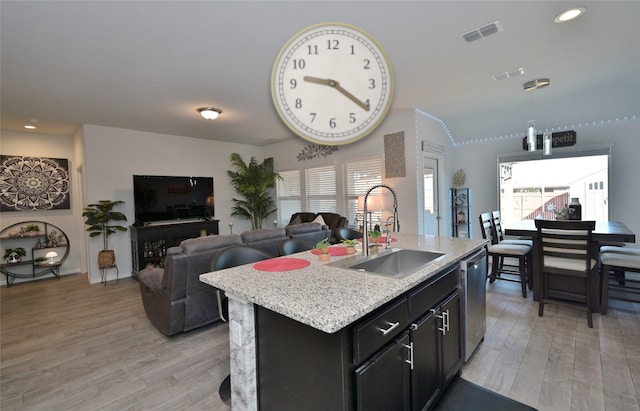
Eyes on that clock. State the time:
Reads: 9:21
